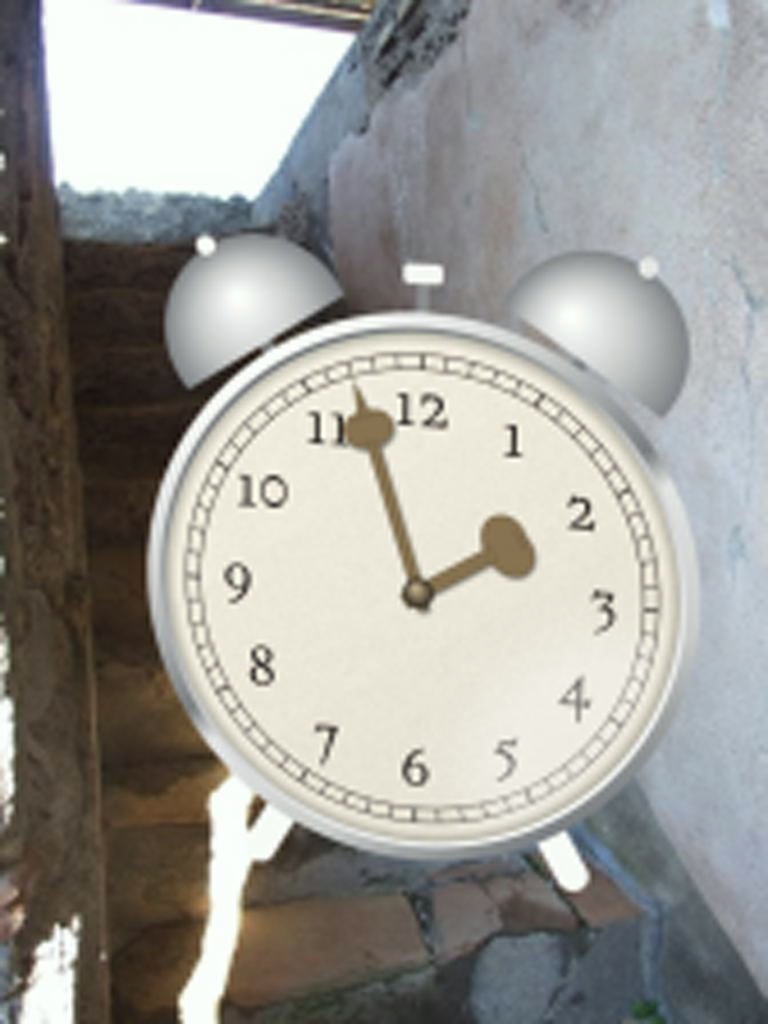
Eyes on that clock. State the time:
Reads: 1:57
